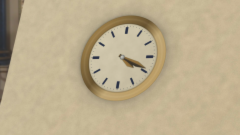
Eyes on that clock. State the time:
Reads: 4:19
